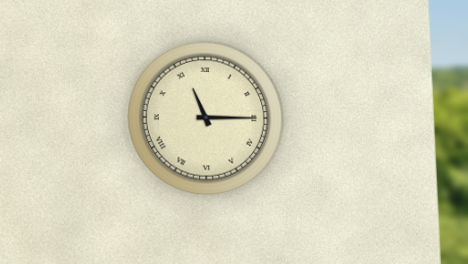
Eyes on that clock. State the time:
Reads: 11:15
